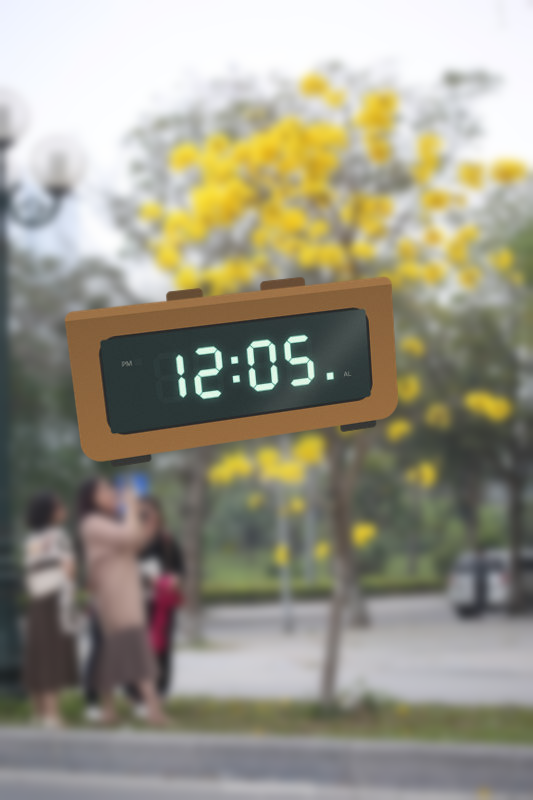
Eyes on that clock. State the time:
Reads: 12:05
